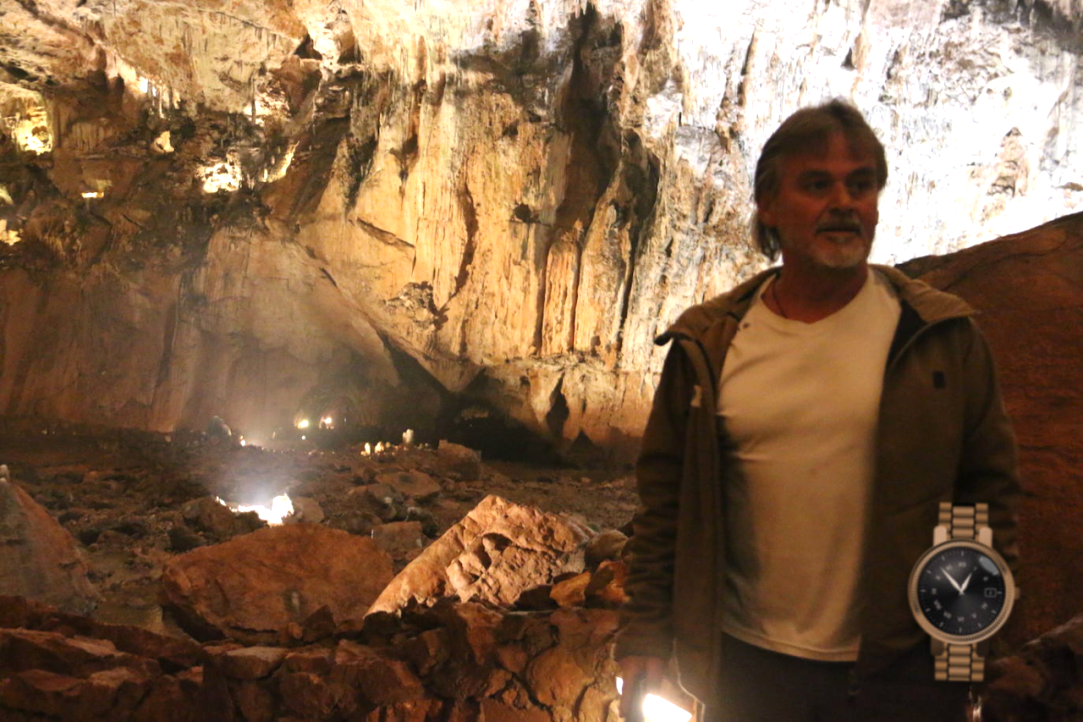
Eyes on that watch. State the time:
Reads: 12:53
